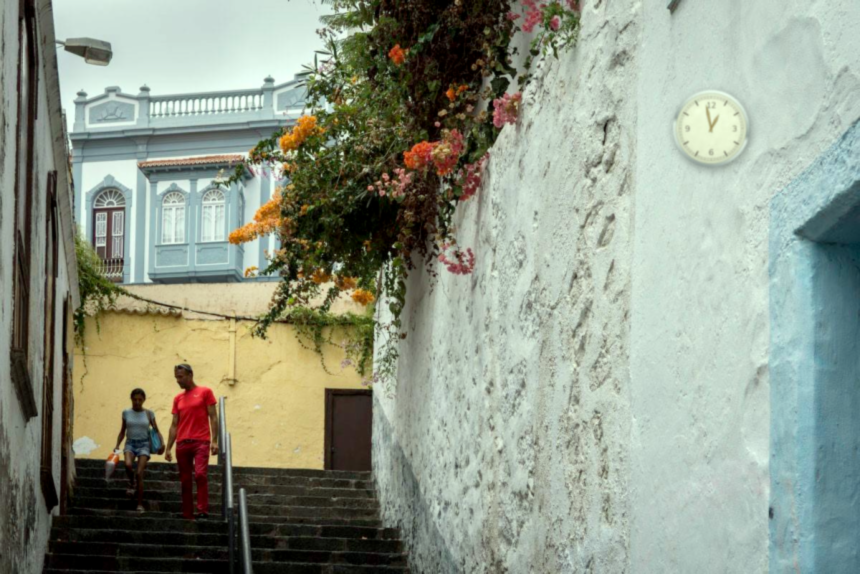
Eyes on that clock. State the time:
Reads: 12:58
